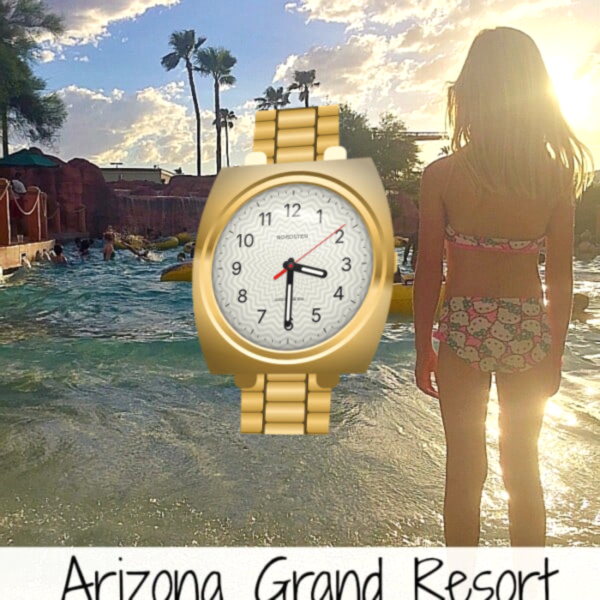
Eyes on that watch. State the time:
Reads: 3:30:09
